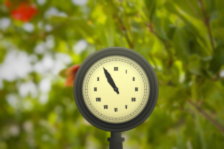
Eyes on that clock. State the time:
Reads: 10:55
